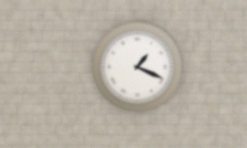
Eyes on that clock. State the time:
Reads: 1:19
